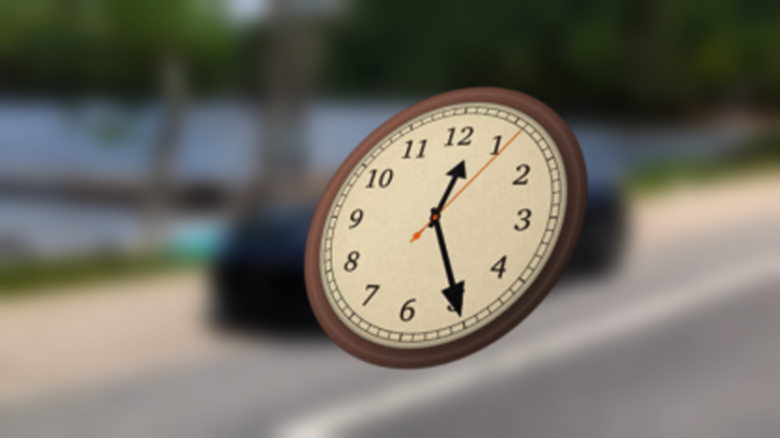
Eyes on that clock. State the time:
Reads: 12:25:06
